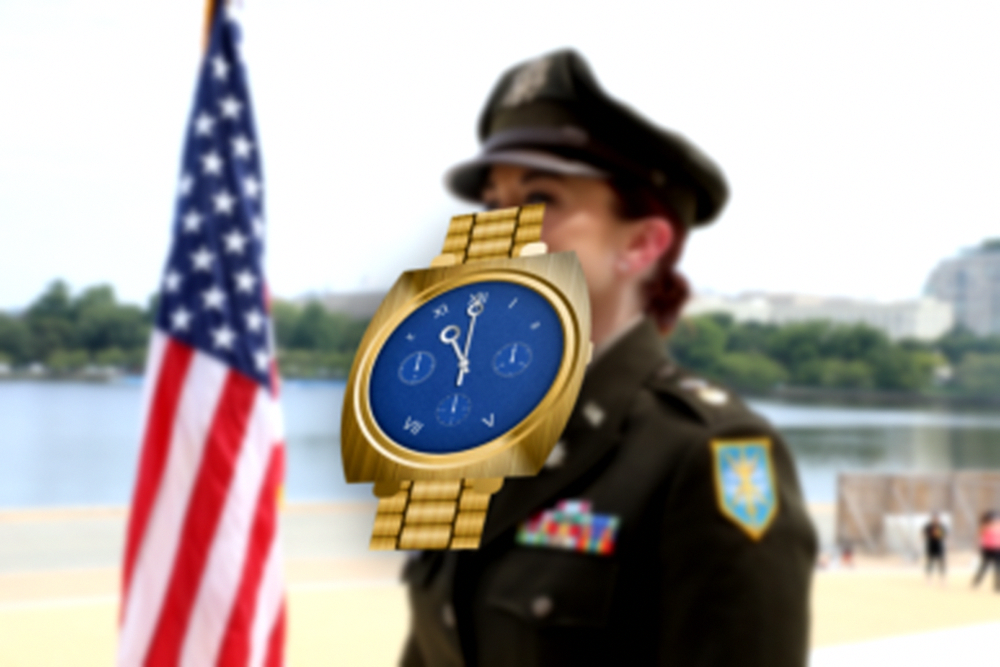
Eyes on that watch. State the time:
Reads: 11:00
